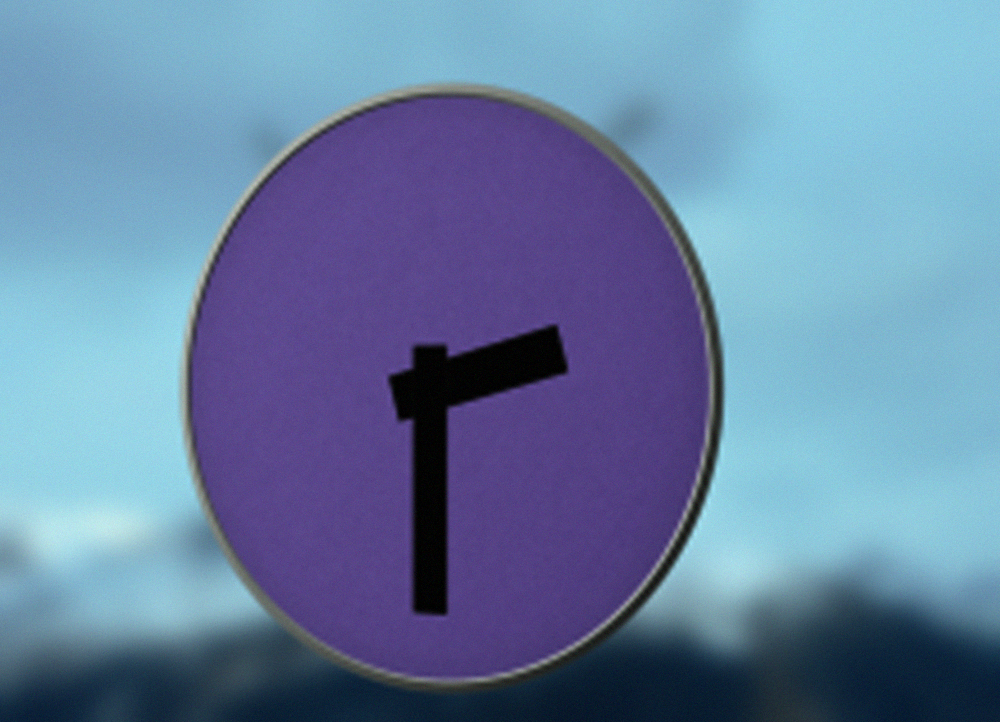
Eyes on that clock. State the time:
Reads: 2:30
